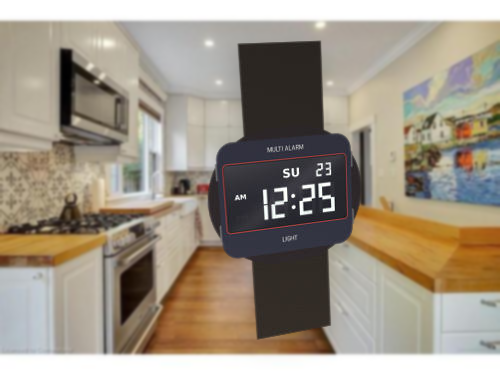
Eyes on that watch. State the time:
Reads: 12:25
